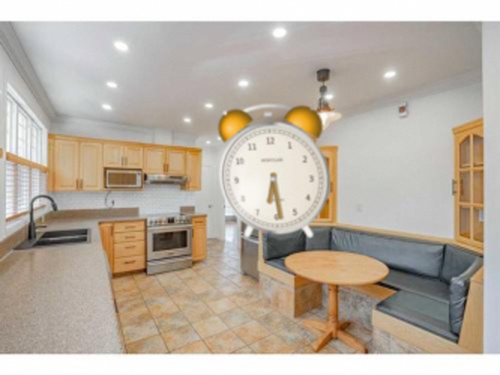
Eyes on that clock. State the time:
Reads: 6:29
